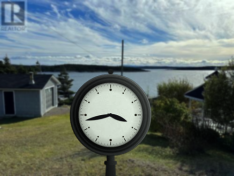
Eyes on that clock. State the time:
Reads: 3:43
